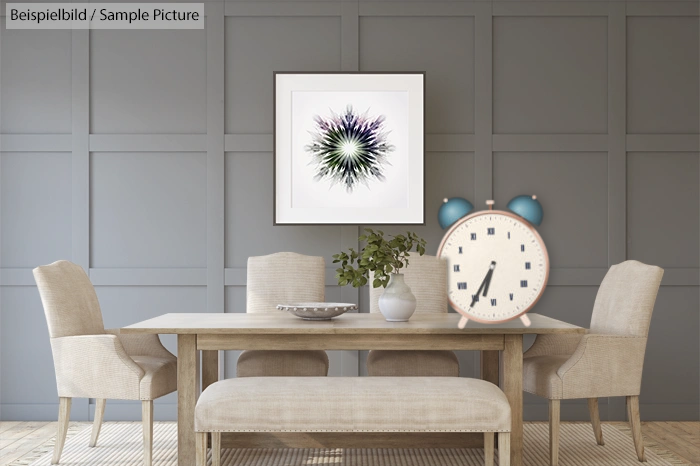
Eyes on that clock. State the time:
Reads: 6:35
